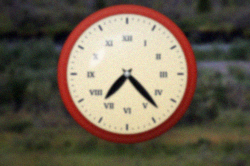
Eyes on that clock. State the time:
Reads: 7:23
